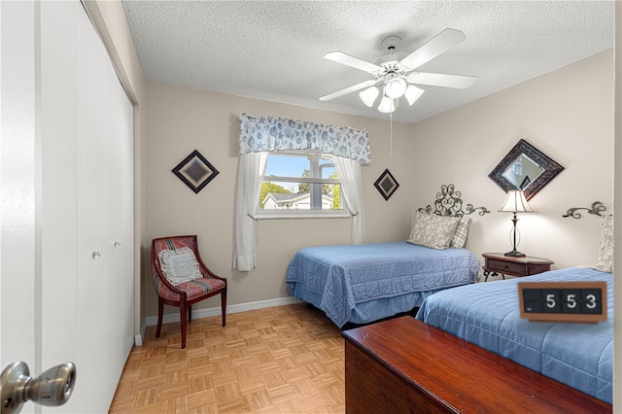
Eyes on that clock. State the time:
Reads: 5:53
